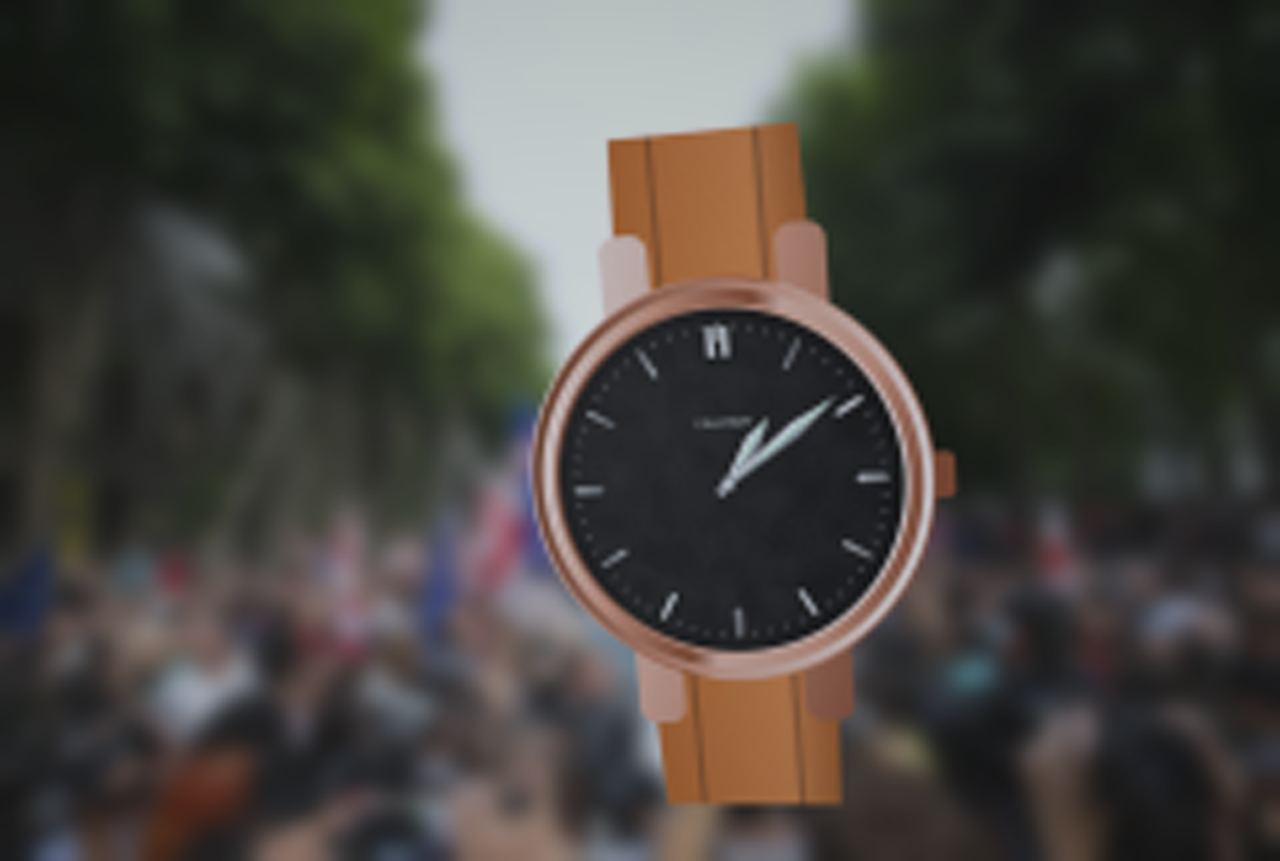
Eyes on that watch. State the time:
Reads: 1:09
